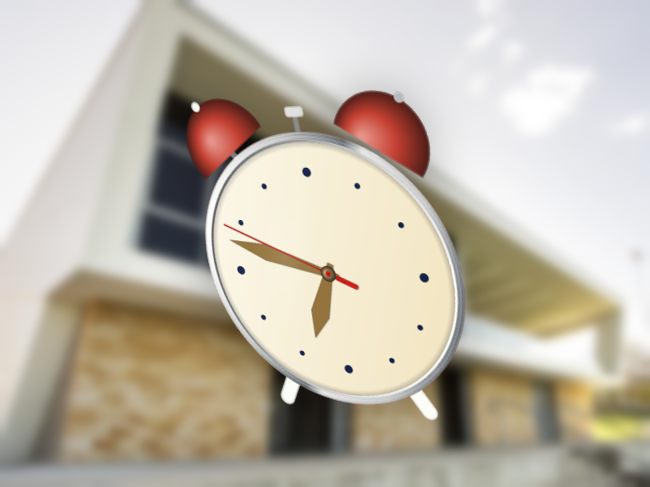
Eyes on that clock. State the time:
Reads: 6:47:49
